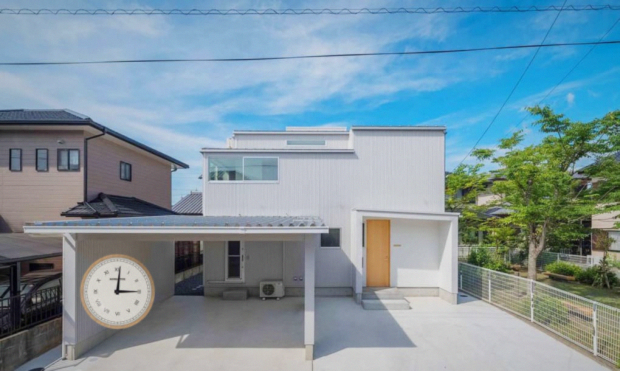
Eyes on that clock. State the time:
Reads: 3:01
